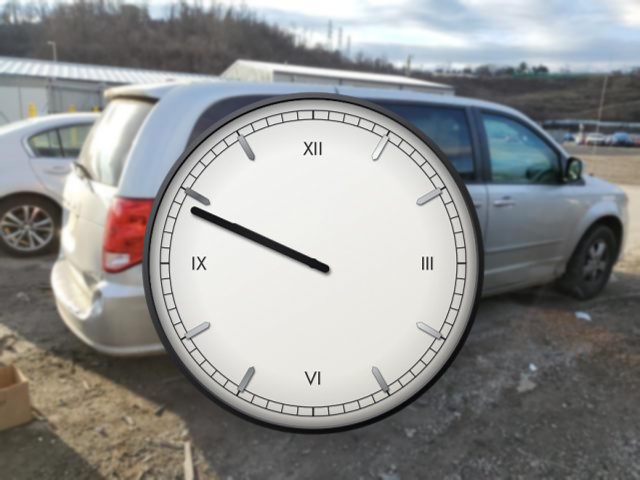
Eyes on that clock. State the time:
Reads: 9:49
